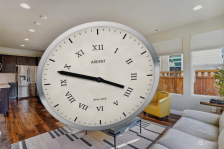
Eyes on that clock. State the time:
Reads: 3:48
